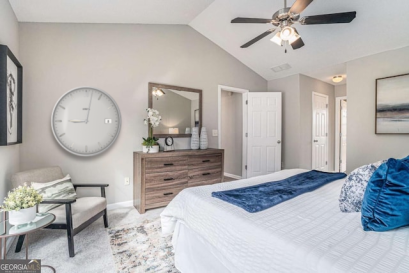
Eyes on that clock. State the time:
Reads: 9:02
